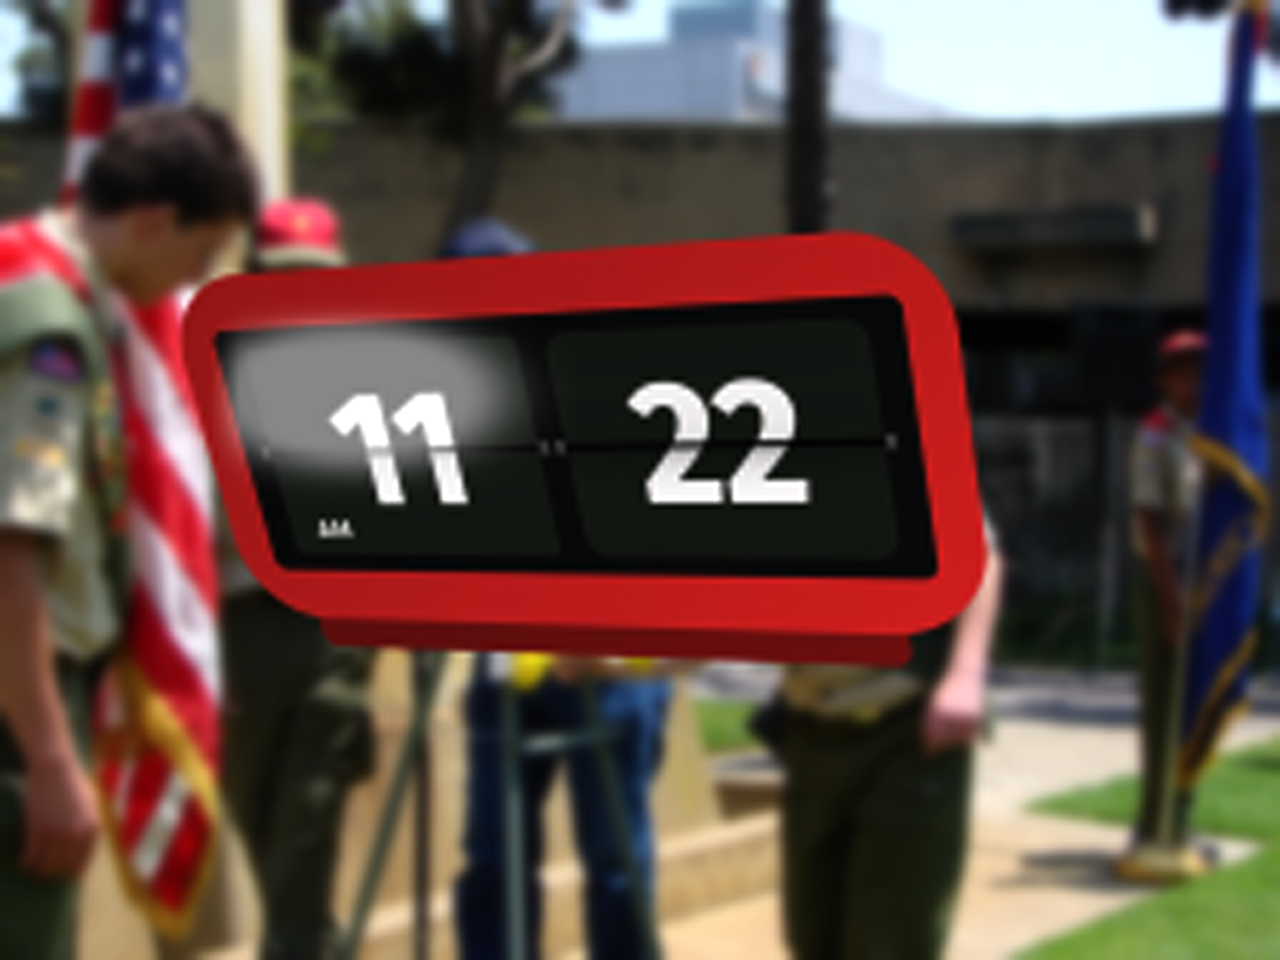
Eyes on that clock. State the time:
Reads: 11:22
